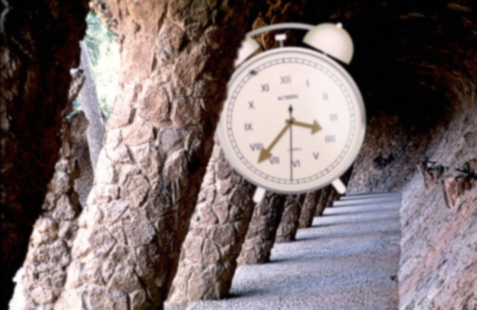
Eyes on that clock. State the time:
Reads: 3:37:31
